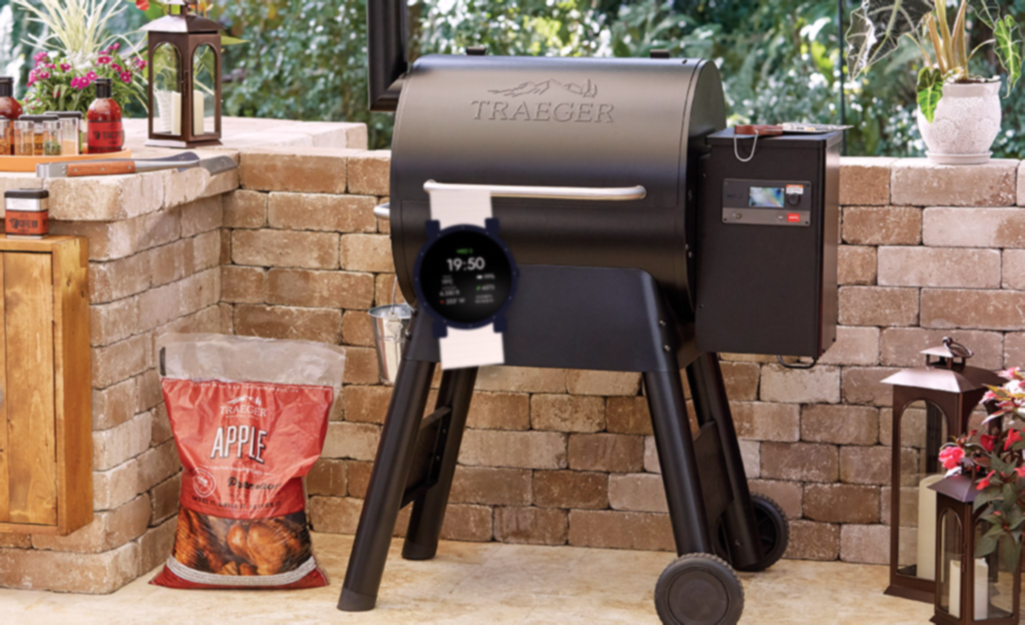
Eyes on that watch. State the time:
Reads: 19:50
